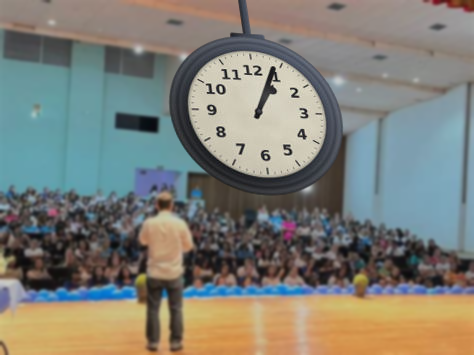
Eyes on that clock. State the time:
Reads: 1:04
